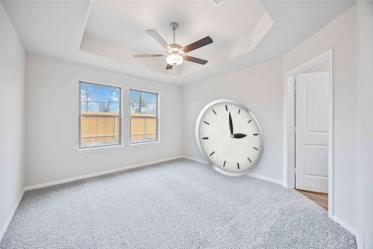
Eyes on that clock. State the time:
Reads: 3:01
